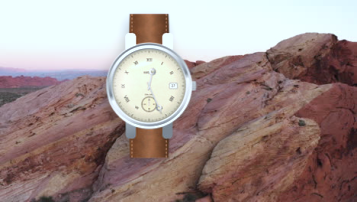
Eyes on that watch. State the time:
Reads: 12:26
